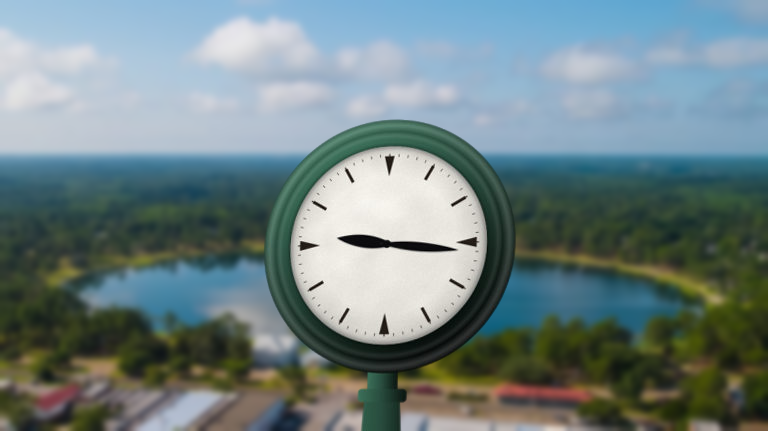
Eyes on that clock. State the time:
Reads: 9:16
